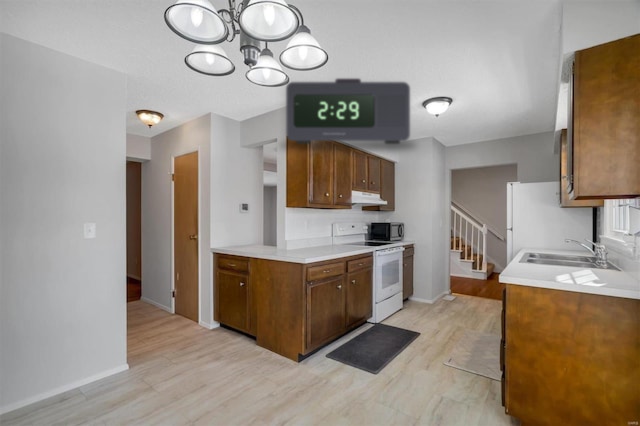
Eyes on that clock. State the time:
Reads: 2:29
